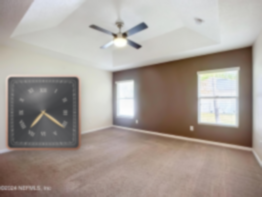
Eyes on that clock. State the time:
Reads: 7:21
